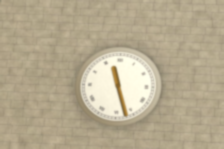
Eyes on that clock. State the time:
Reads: 11:27
